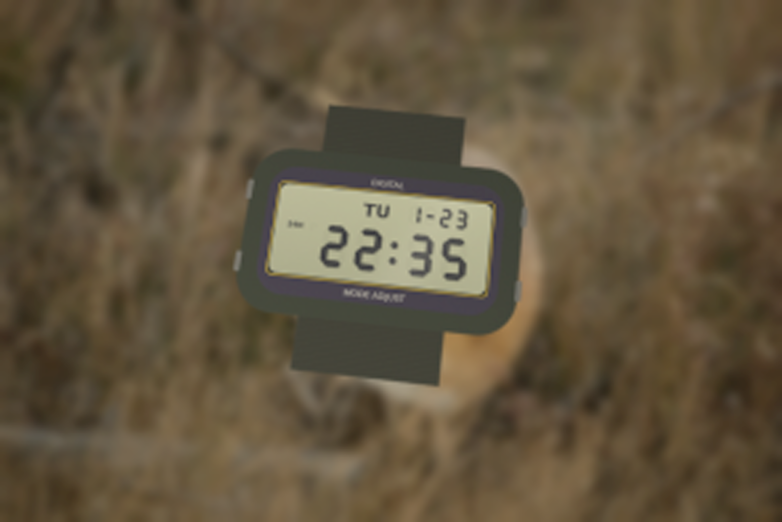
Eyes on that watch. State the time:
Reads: 22:35
